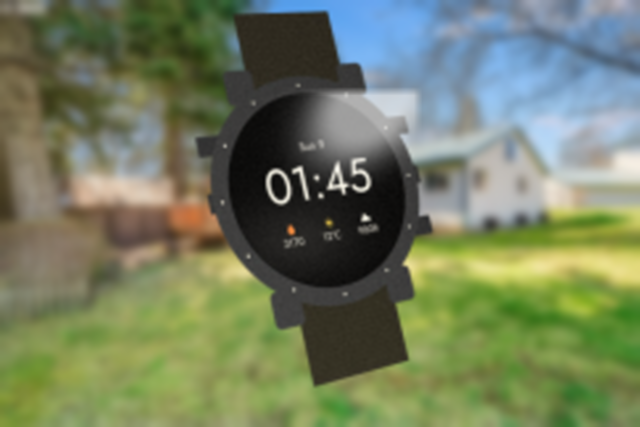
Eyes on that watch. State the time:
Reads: 1:45
